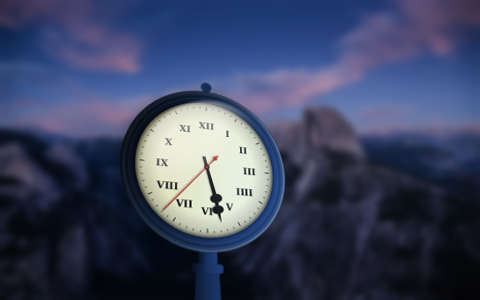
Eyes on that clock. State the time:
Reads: 5:27:37
